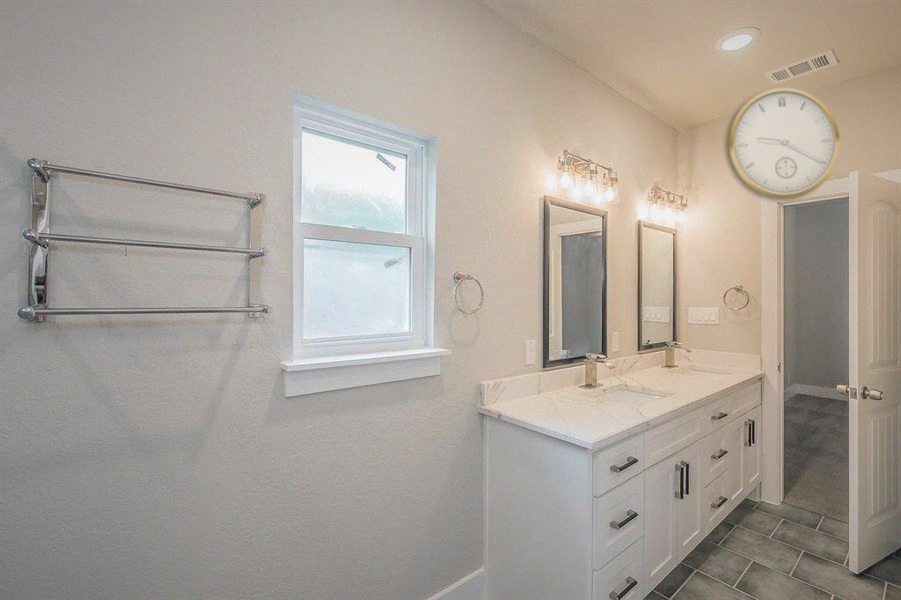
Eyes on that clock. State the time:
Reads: 9:20
